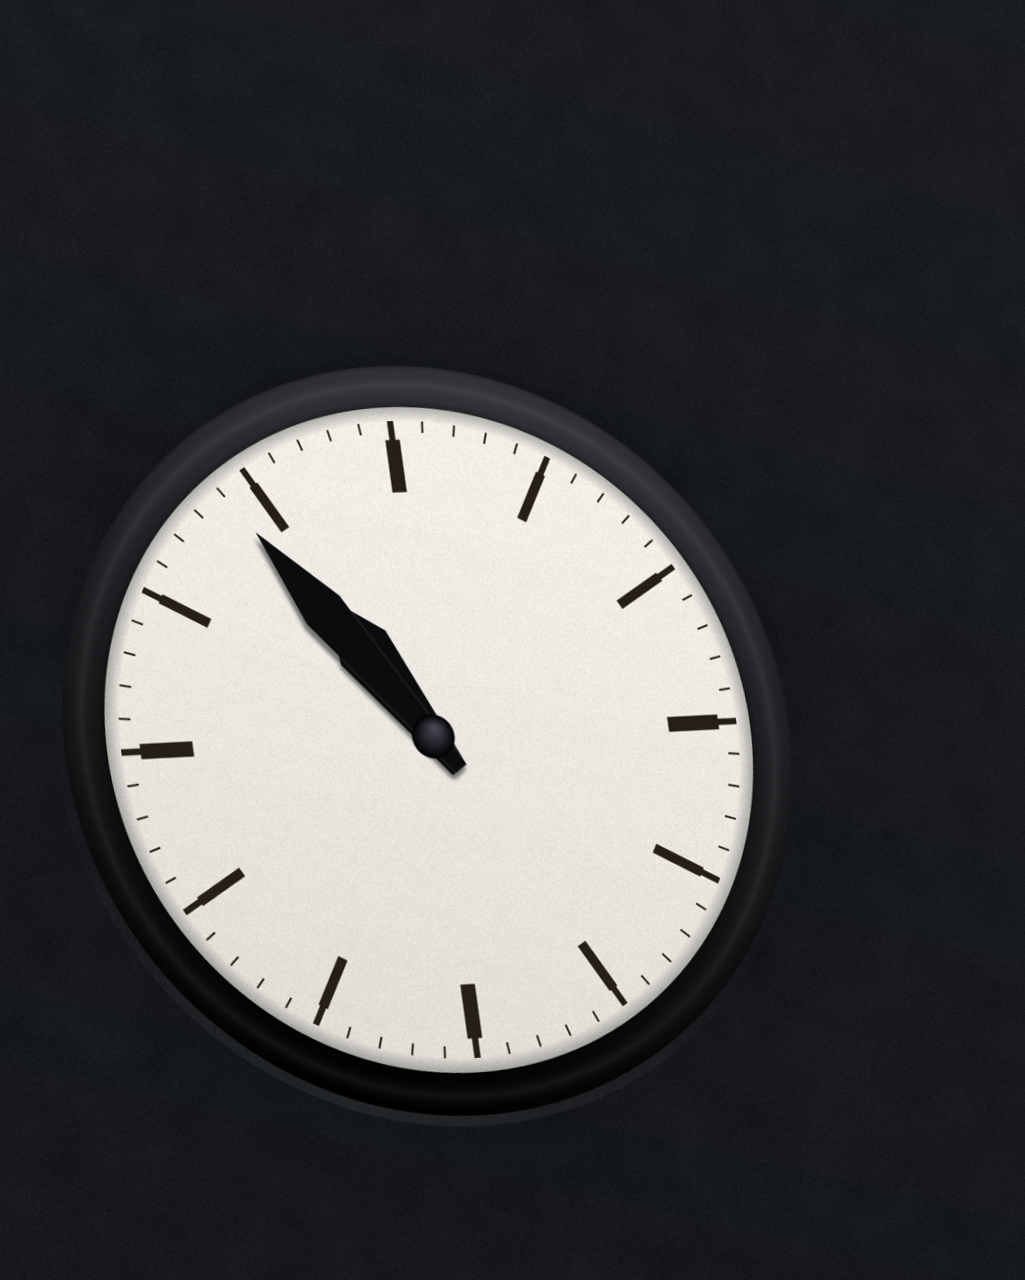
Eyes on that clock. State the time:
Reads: 10:54
